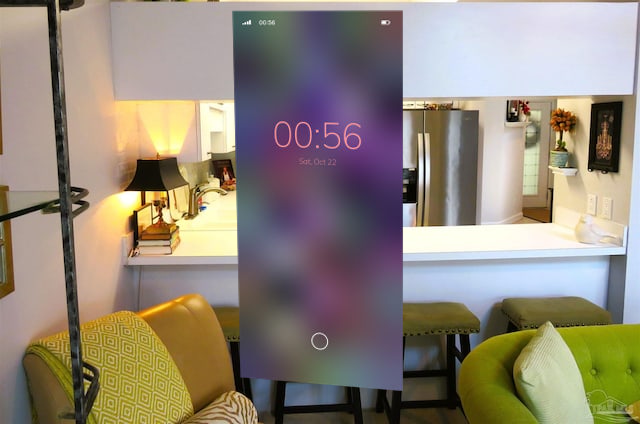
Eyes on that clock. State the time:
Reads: 0:56
